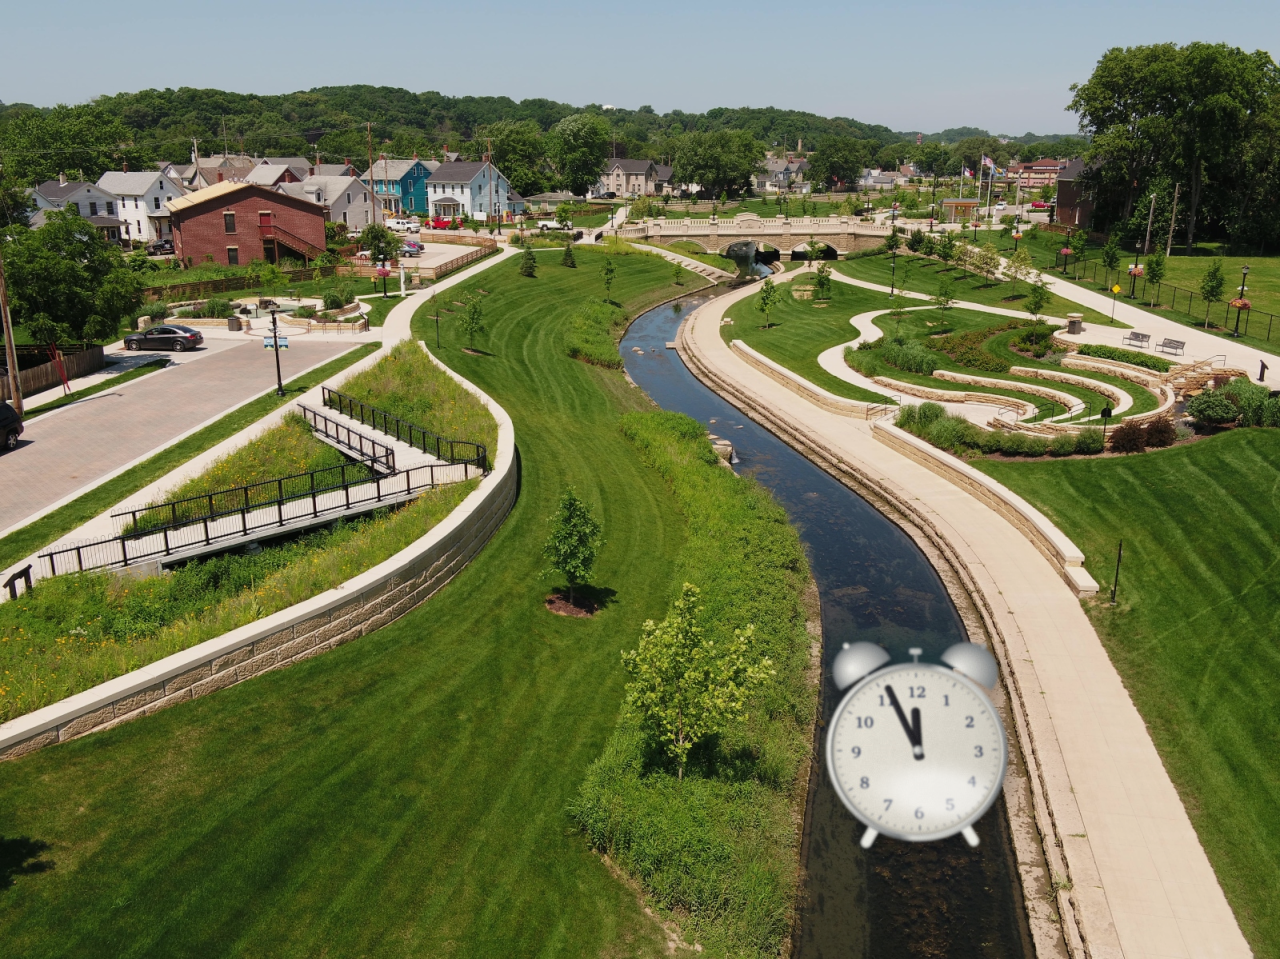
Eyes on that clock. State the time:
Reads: 11:56
